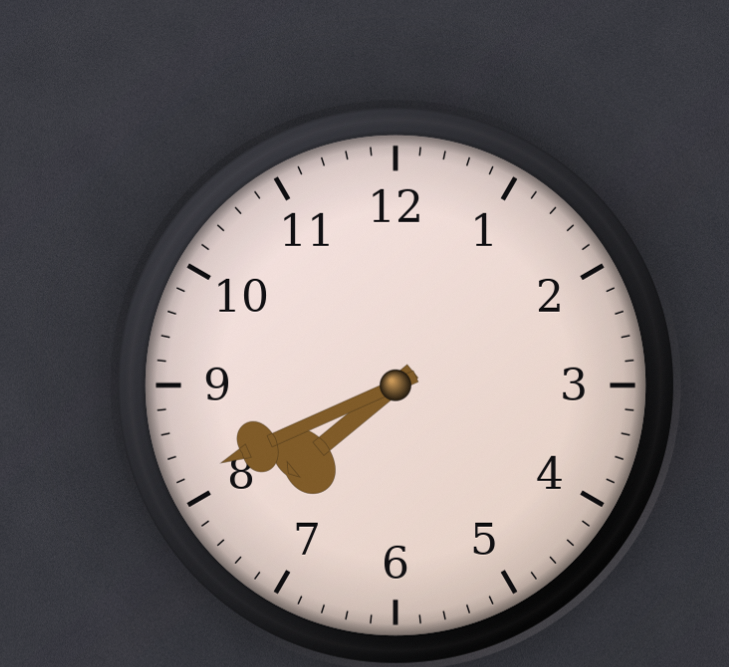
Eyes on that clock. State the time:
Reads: 7:41
